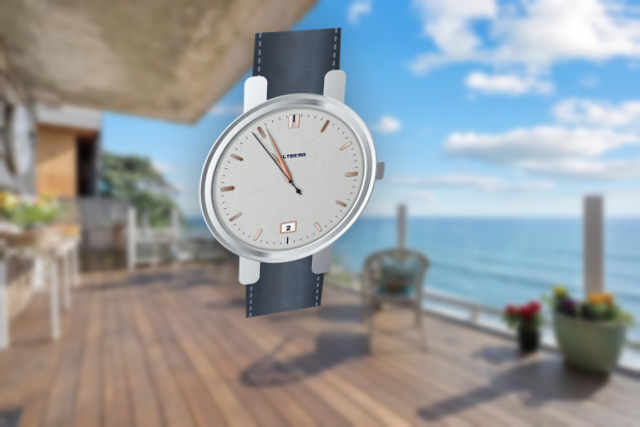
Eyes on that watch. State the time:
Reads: 10:55:54
